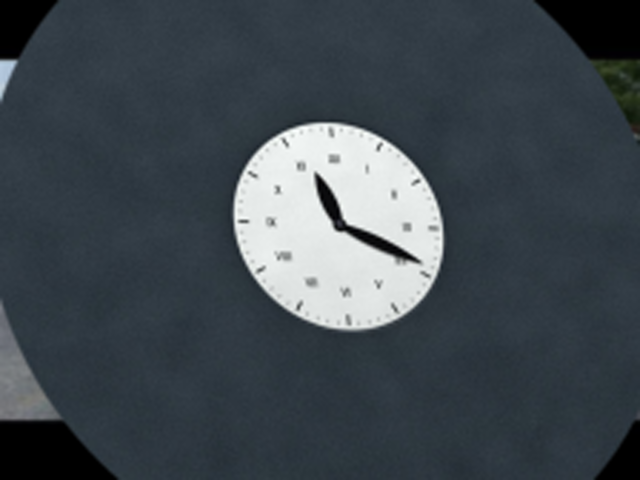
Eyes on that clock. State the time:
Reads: 11:19
